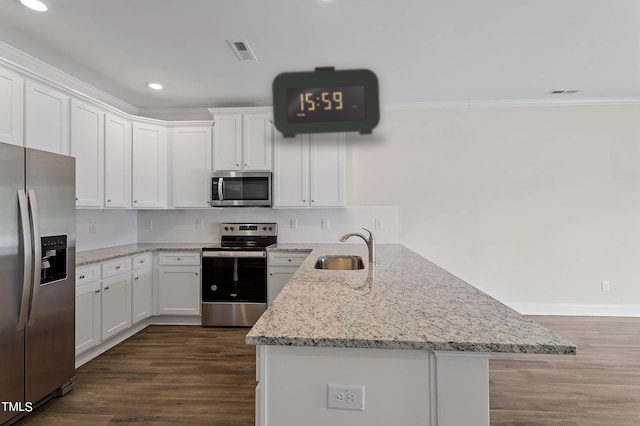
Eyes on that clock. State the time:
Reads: 15:59
